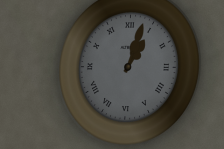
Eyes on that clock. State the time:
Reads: 1:03
